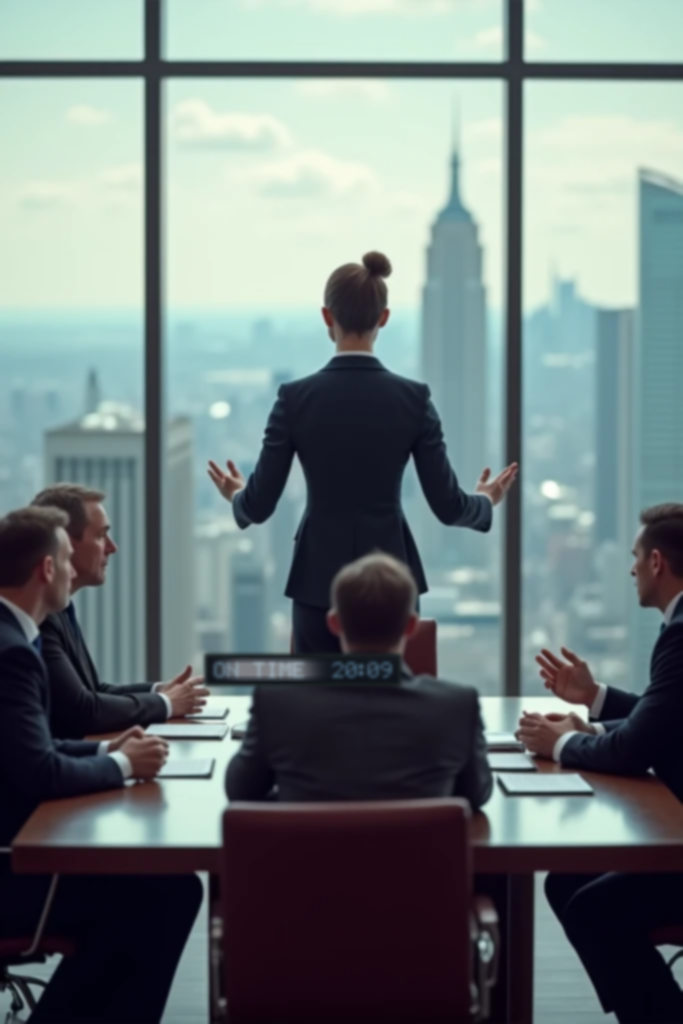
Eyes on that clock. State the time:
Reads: 20:09
